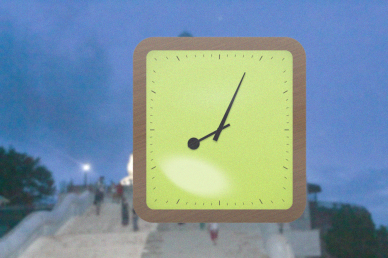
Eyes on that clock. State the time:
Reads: 8:04
